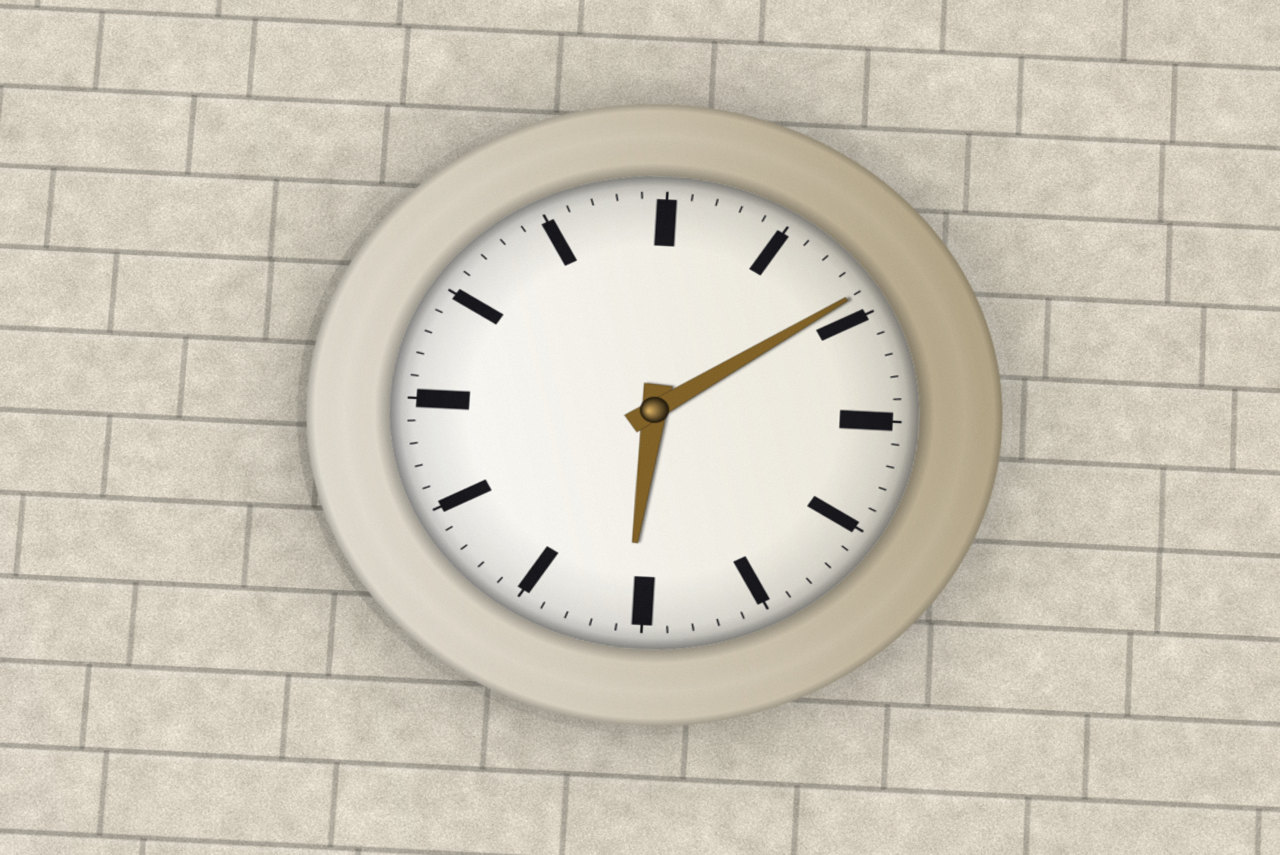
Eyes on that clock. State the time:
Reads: 6:09
